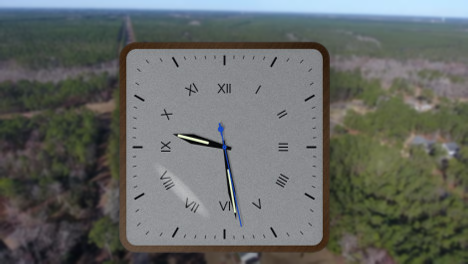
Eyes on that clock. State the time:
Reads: 9:28:28
